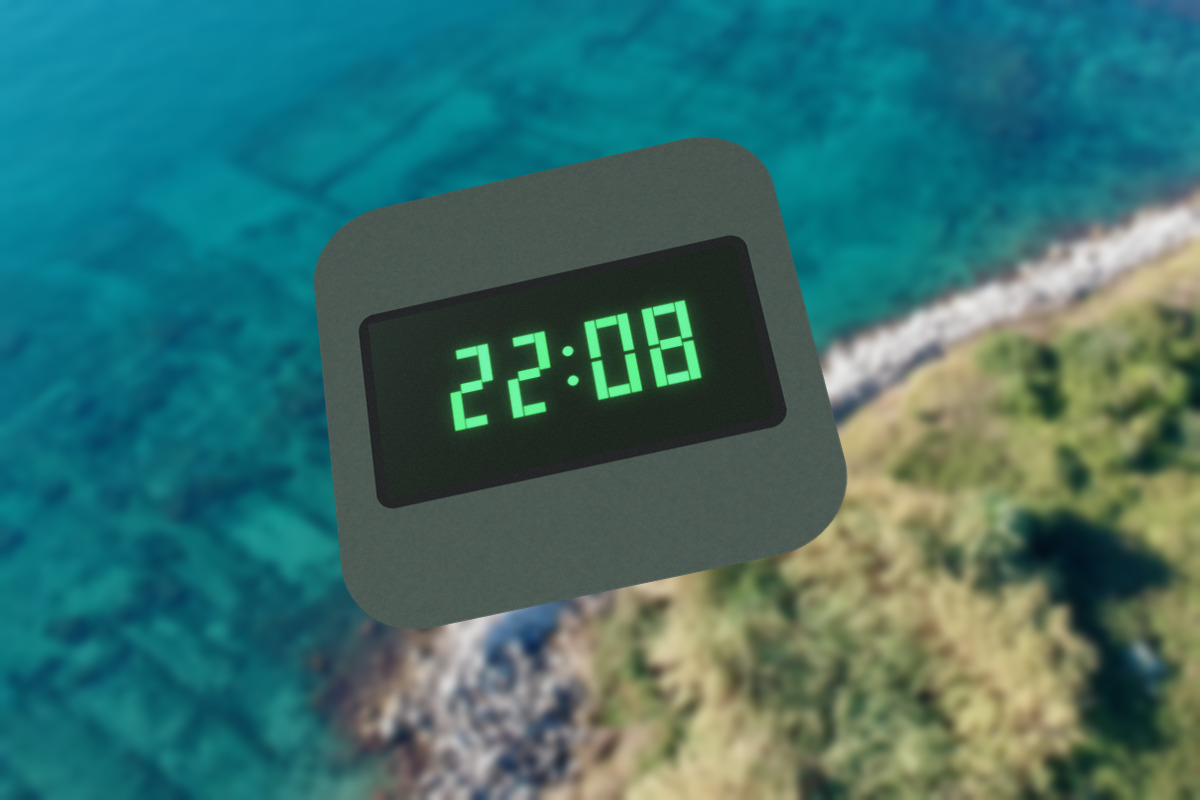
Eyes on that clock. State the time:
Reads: 22:08
